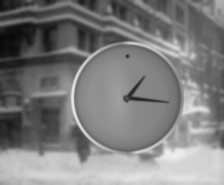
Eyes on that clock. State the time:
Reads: 1:16
